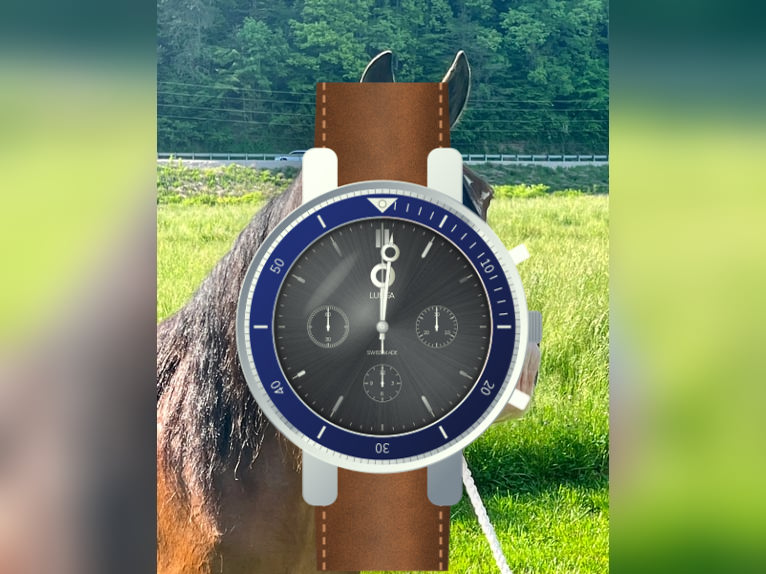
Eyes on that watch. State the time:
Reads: 12:01
